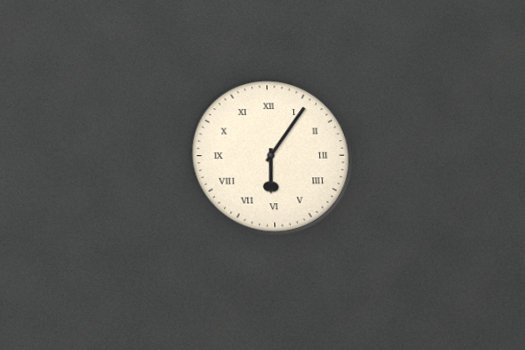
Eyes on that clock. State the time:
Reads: 6:06
